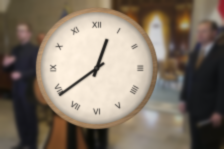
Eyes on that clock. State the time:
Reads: 12:39
